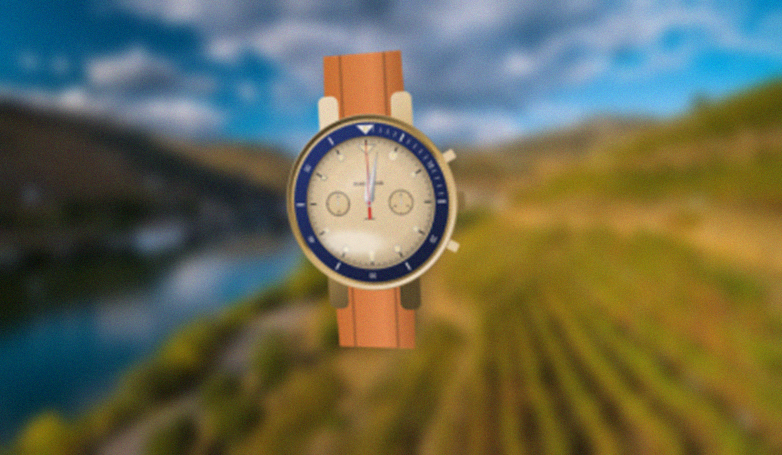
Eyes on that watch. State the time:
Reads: 12:02
